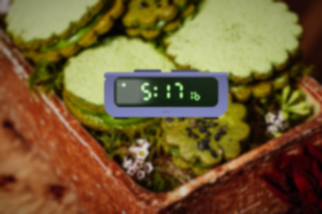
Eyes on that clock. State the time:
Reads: 5:17
